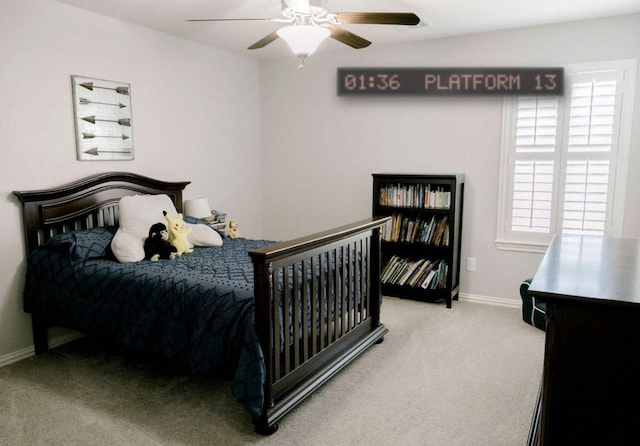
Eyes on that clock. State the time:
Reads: 1:36
